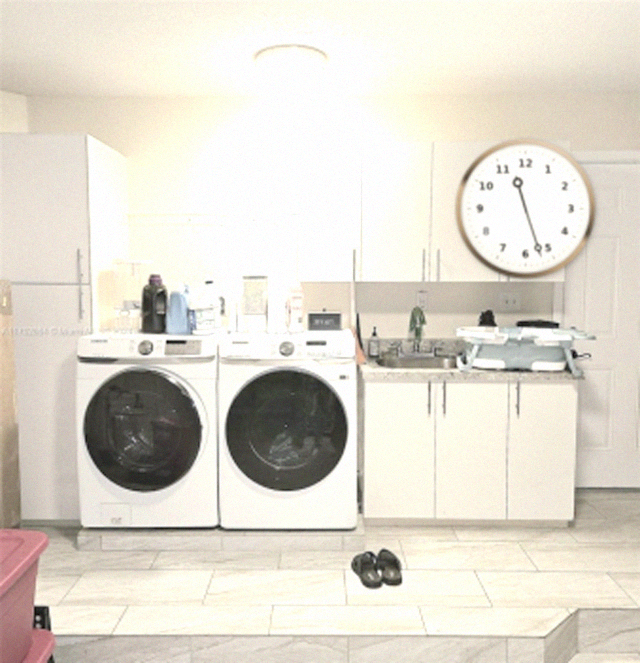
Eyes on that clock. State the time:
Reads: 11:27
